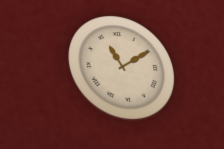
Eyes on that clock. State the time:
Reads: 11:10
